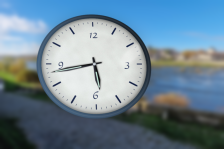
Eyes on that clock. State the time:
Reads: 5:43
